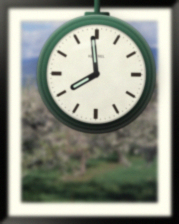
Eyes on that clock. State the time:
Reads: 7:59
